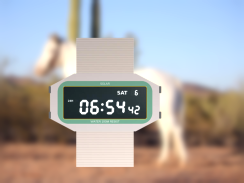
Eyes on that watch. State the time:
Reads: 6:54:42
